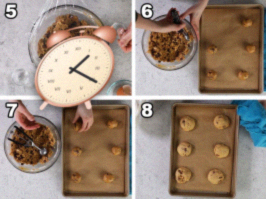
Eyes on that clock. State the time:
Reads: 1:20
